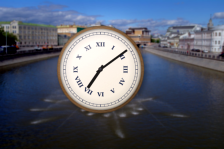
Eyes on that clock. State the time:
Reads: 7:09
